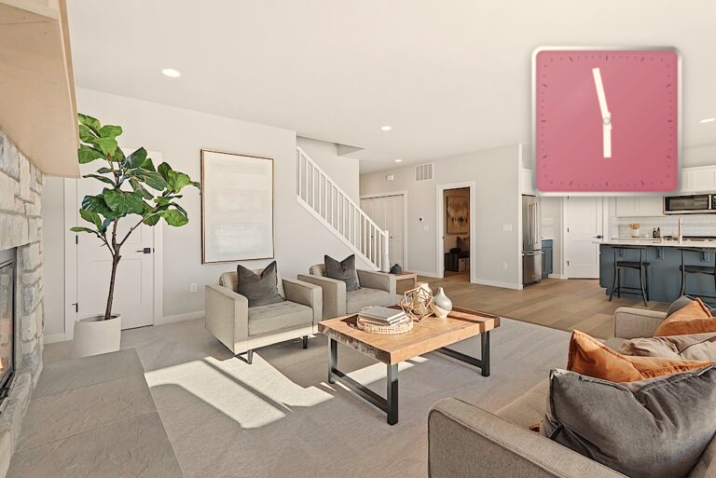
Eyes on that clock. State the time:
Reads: 5:58
